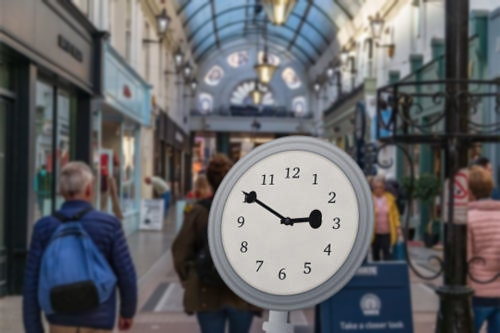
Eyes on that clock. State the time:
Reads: 2:50
